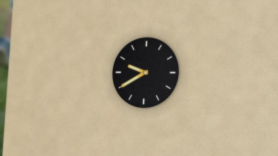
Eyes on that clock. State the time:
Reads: 9:40
